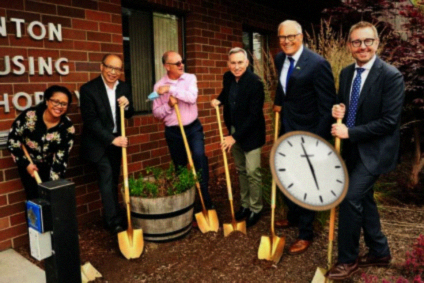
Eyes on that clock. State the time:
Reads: 5:59
